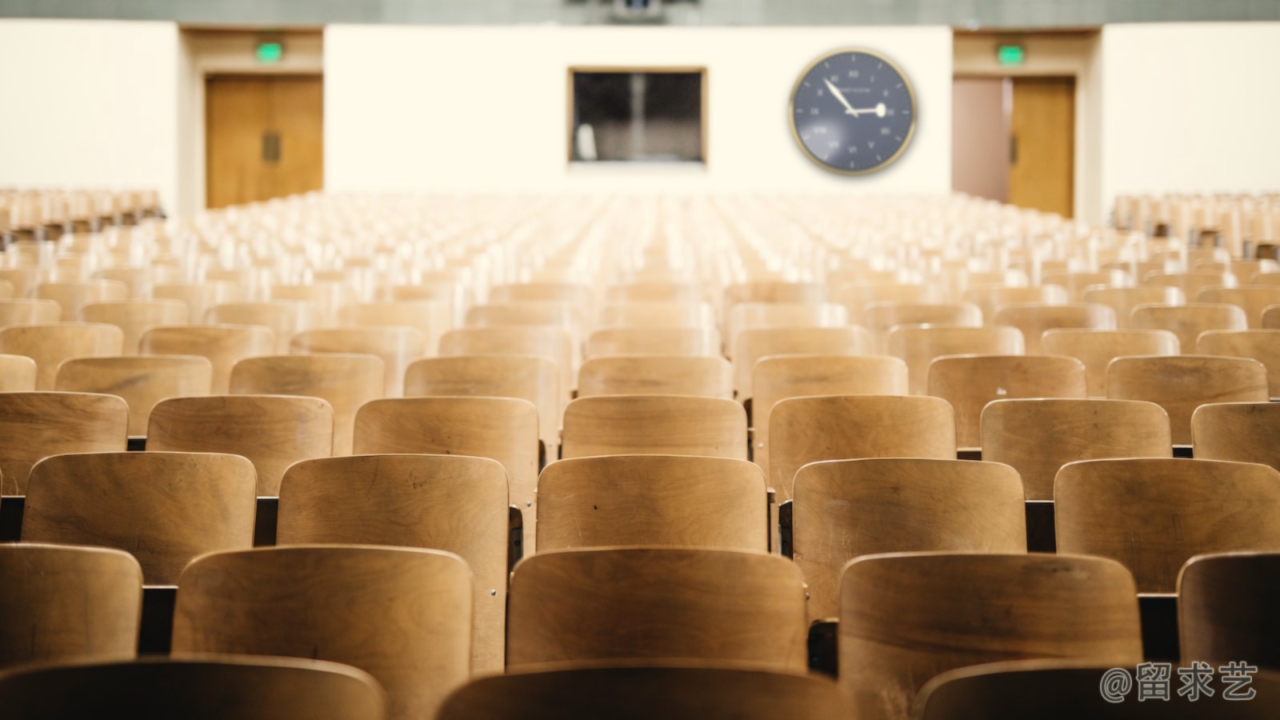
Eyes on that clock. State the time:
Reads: 2:53
